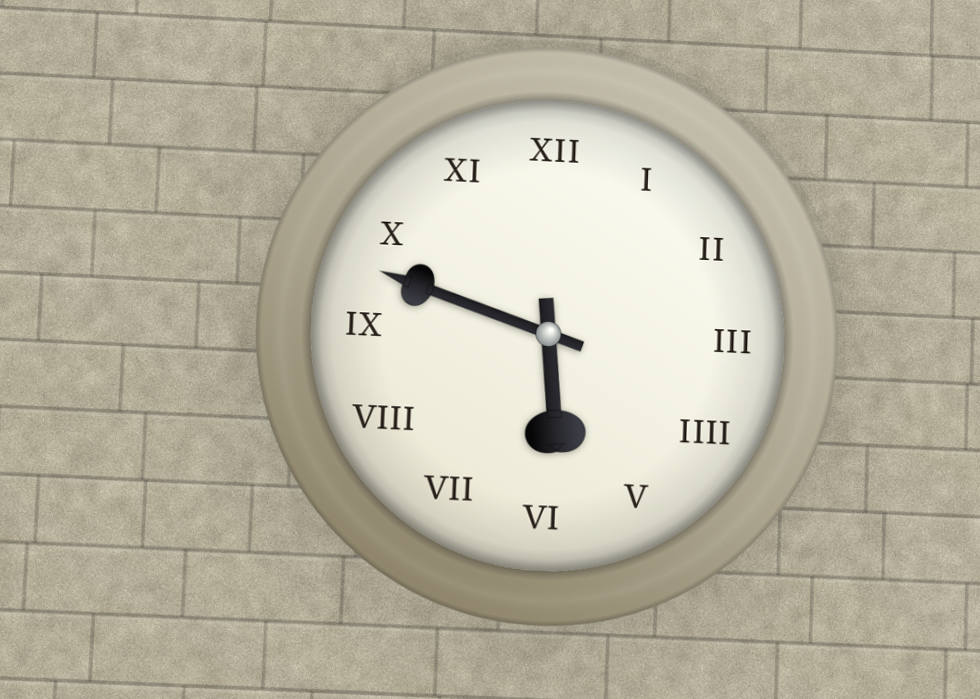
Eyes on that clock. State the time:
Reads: 5:48
